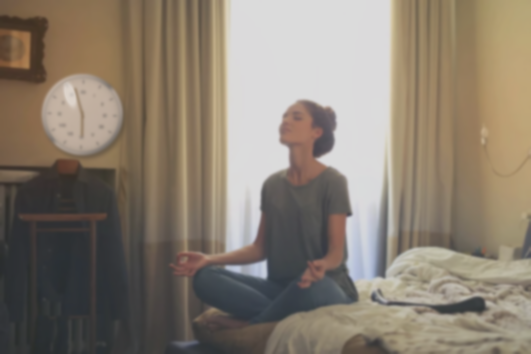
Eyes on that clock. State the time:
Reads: 5:57
